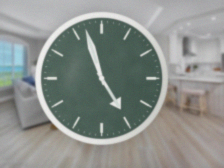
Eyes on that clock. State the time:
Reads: 4:57
